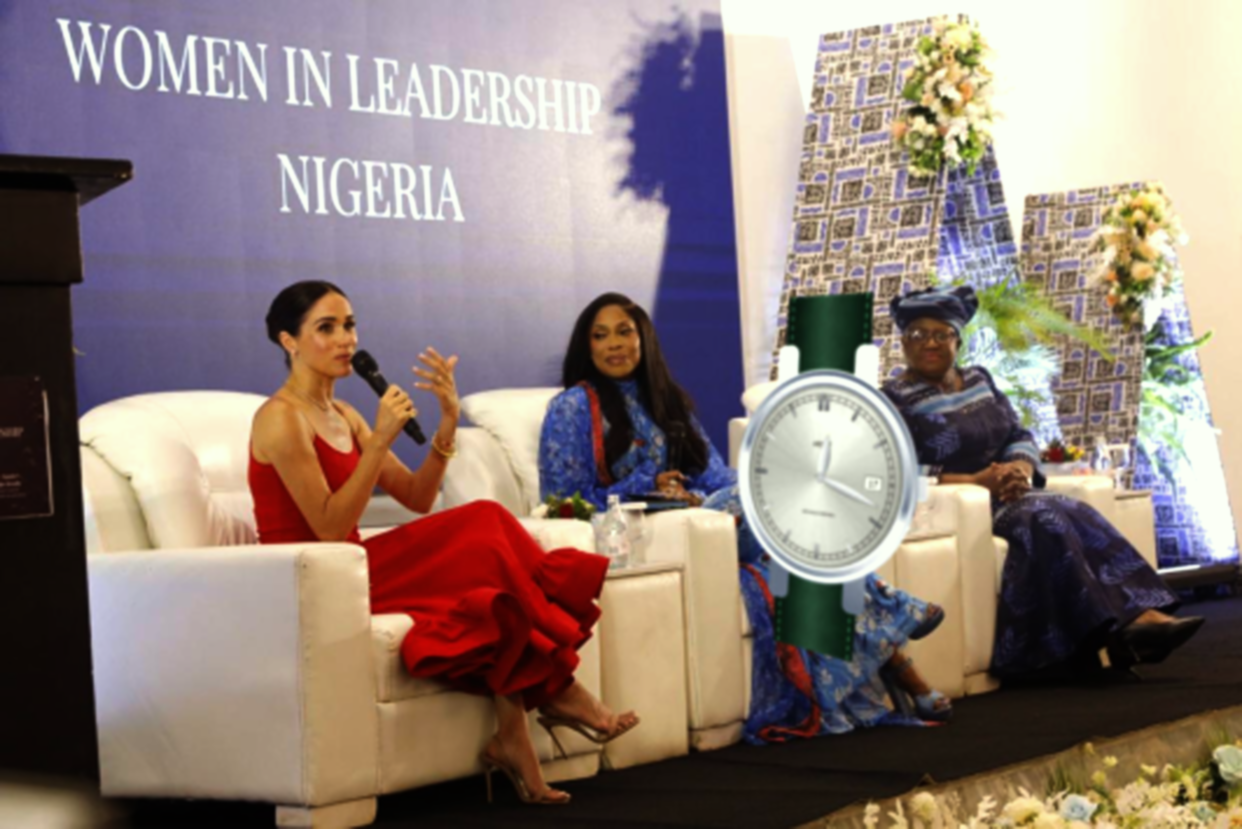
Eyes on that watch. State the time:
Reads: 12:18
